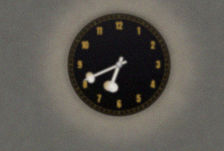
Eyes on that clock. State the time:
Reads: 6:41
